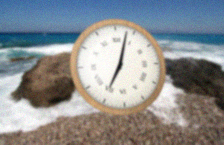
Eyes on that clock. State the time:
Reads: 7:03
